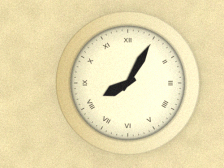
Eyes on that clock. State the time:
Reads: 8:05
